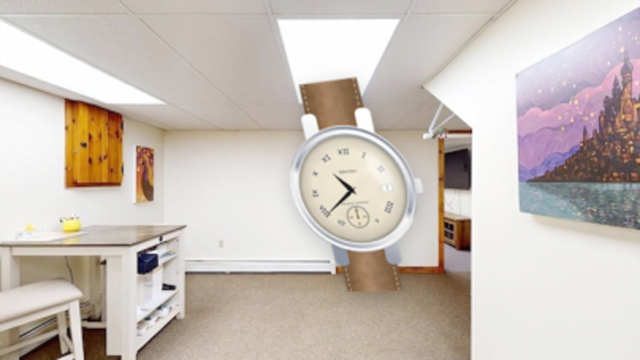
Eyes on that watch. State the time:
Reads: 10:39
